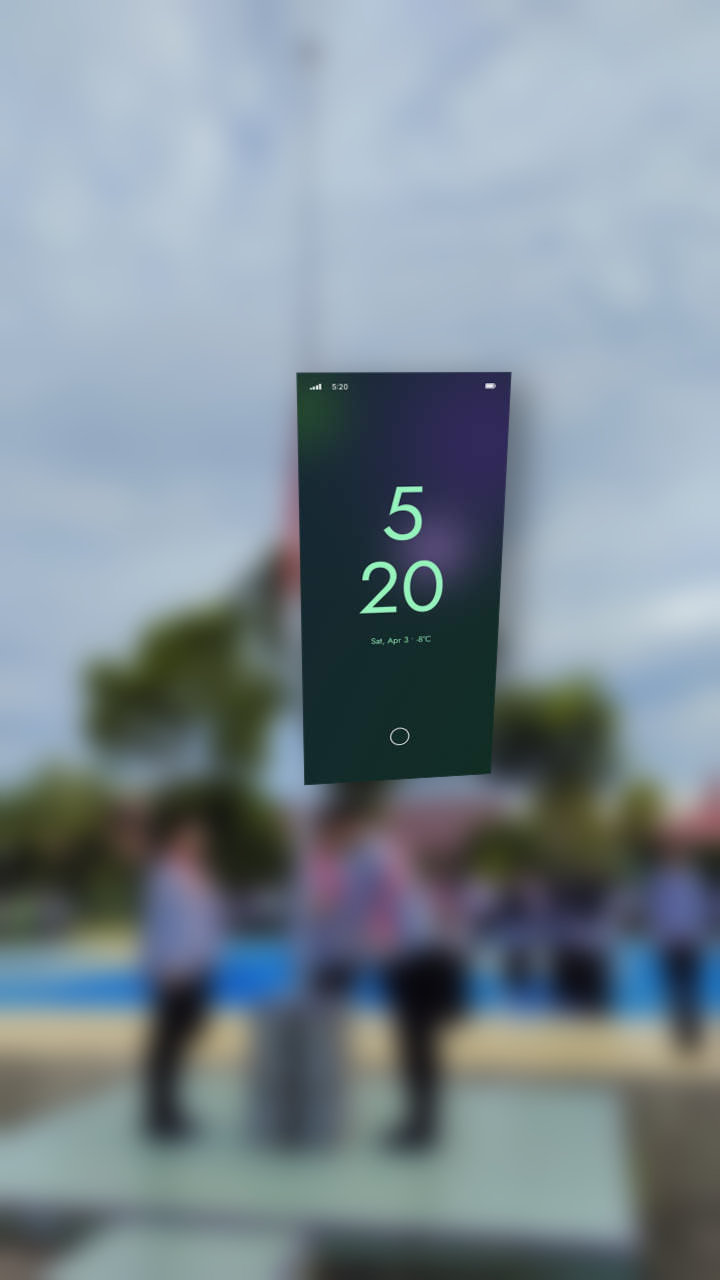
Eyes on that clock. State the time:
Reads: 5:20
